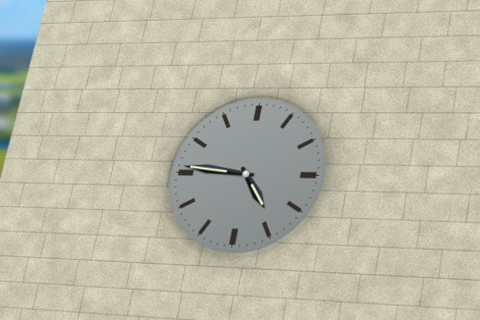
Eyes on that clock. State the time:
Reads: 4:46
